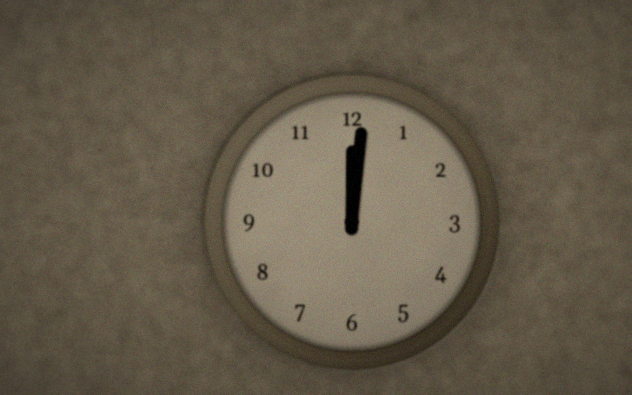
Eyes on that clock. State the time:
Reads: 12:01
